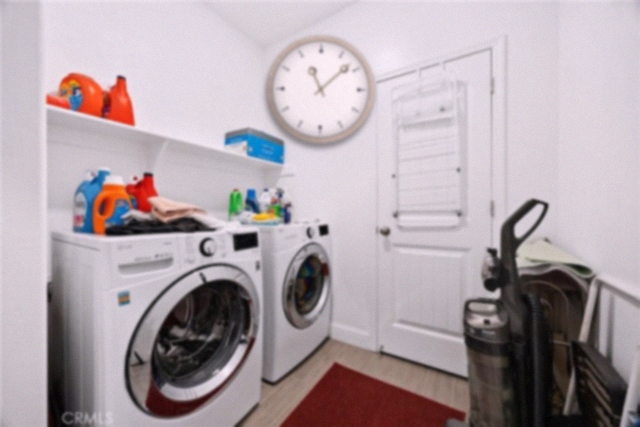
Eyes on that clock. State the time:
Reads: 11:08
